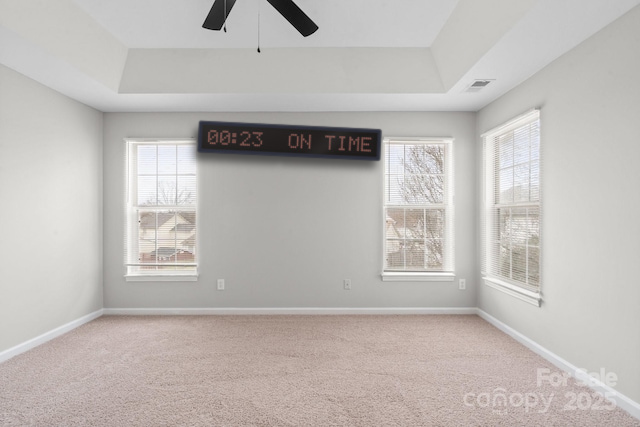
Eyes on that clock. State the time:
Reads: 0:23
